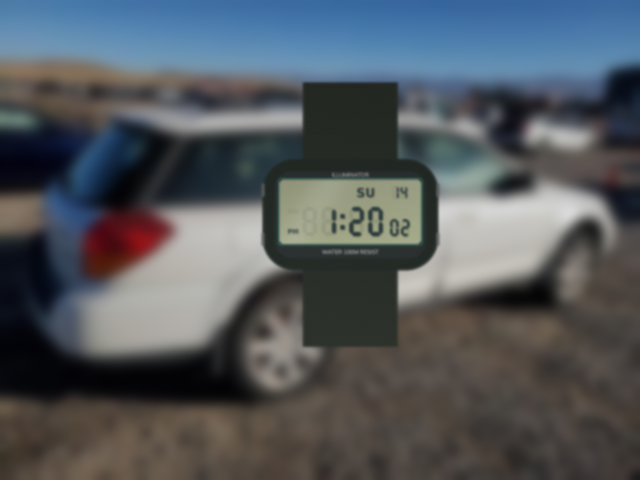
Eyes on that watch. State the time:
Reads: 1:20:02
